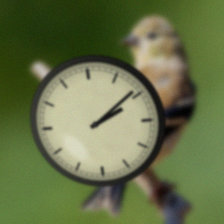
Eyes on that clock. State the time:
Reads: 2:09
